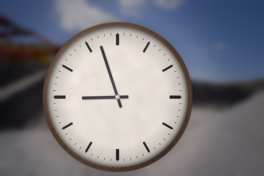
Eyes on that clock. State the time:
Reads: 8:57
